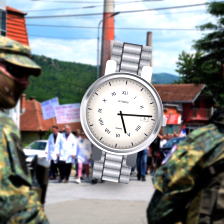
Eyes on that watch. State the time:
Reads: 5:14
